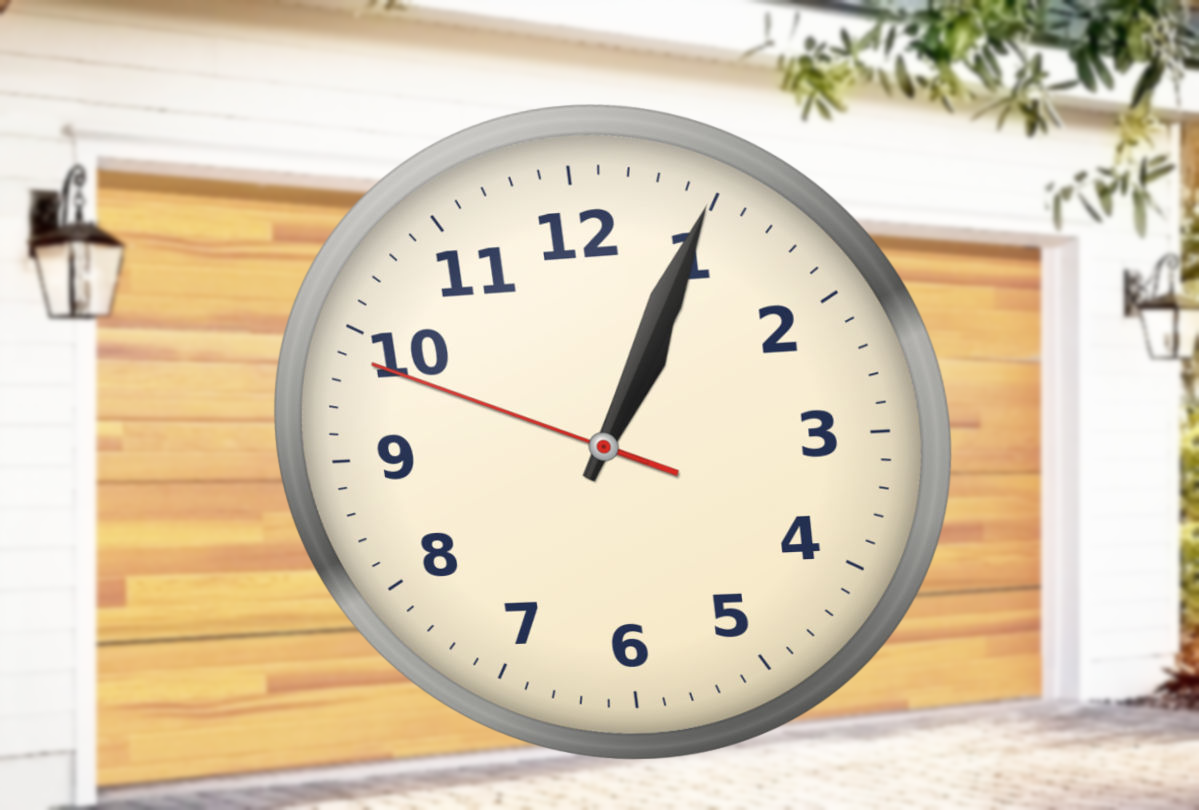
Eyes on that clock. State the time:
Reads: 1:04:49
